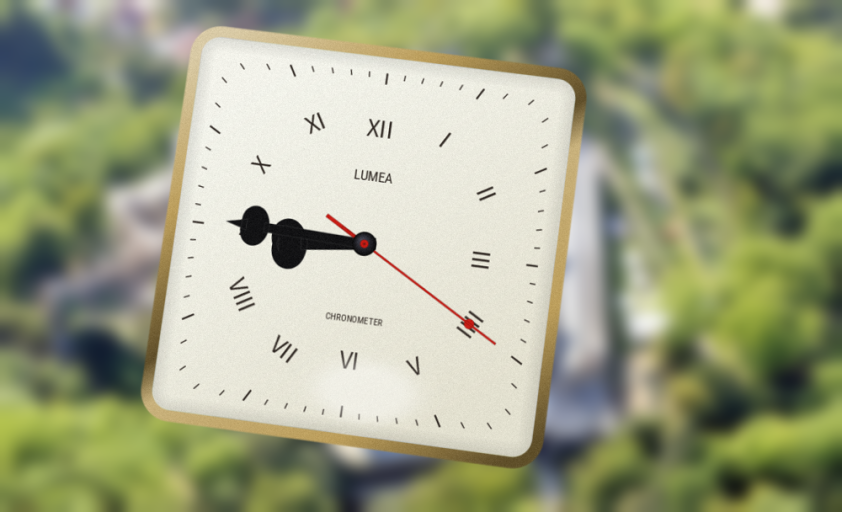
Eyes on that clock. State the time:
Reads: 8:45:20
